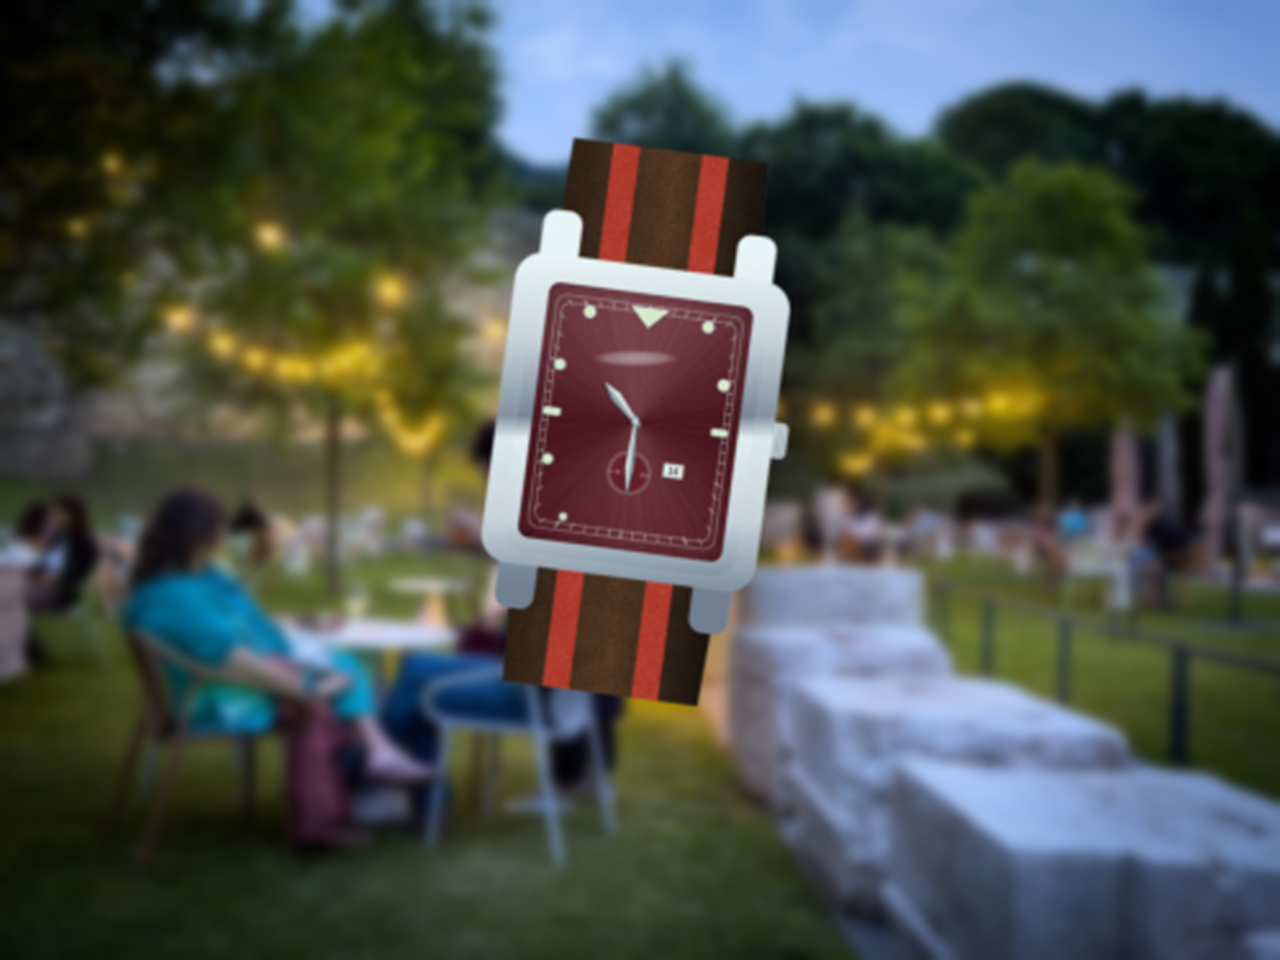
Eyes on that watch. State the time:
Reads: 10:30
